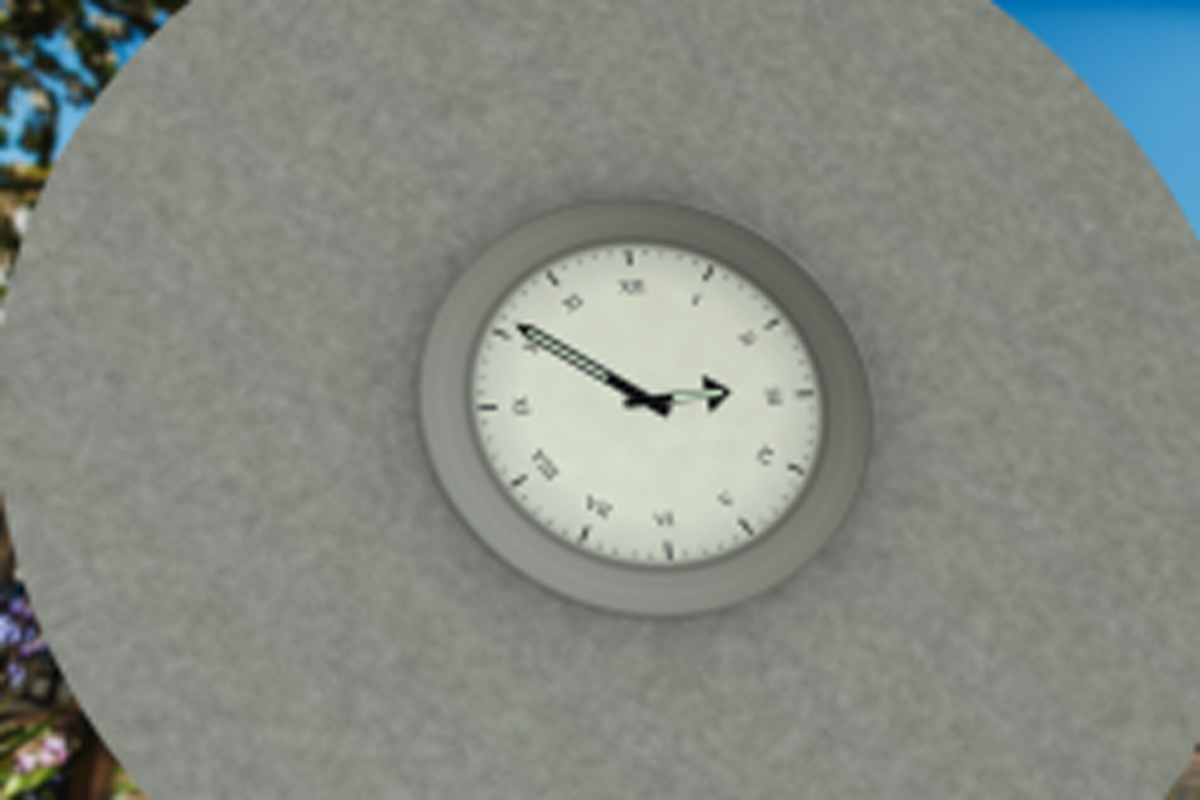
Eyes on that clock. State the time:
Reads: 2:51
